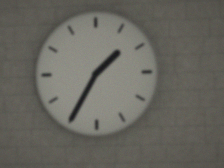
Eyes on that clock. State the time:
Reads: 1:35
